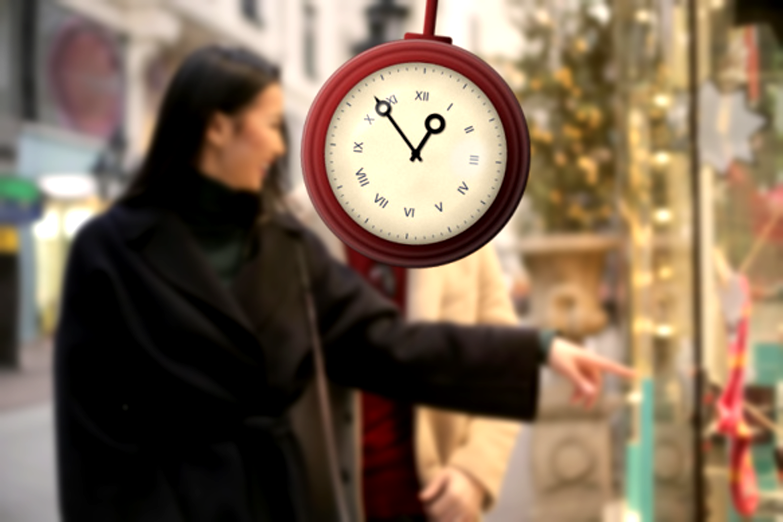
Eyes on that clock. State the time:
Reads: 12:53
